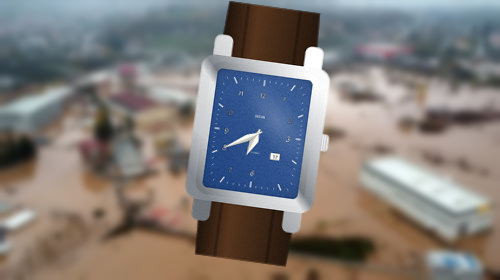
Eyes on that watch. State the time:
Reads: 6:40
